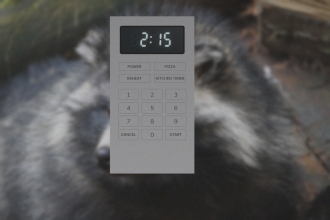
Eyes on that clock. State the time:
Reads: 2:15
